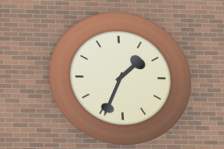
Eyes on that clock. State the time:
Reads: 1:34
